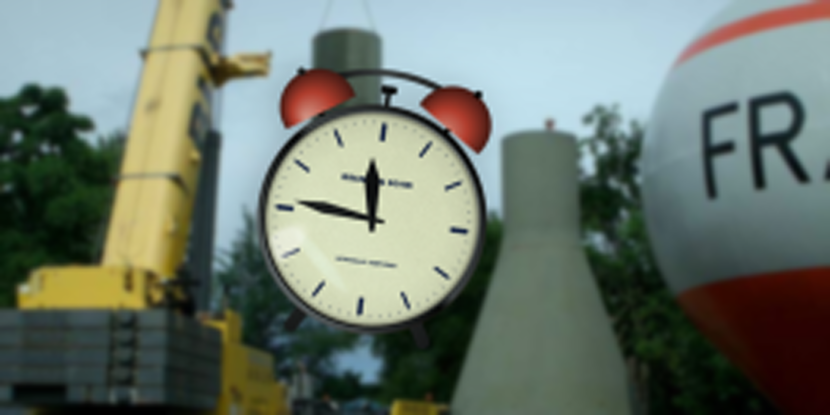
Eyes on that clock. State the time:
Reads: 11:46
